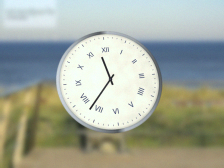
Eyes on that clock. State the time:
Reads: 11:37
